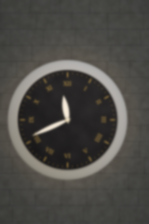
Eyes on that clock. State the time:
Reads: 11:41
